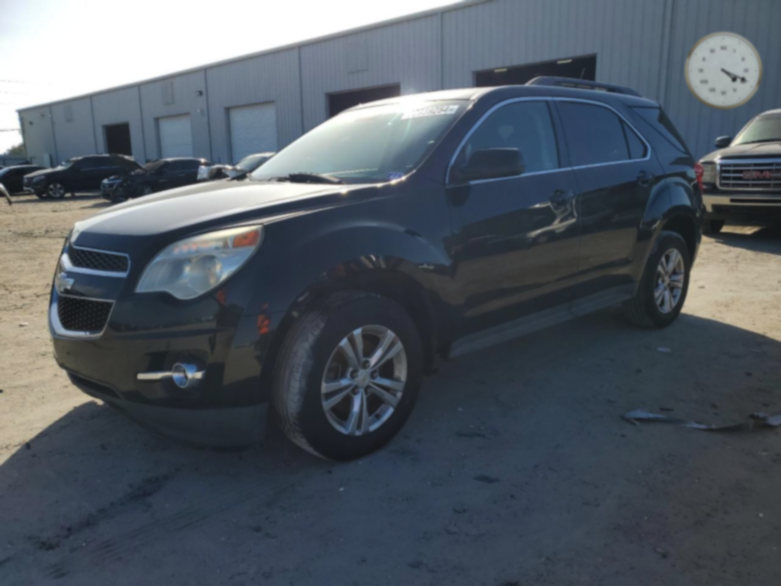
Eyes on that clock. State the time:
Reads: 4:19
